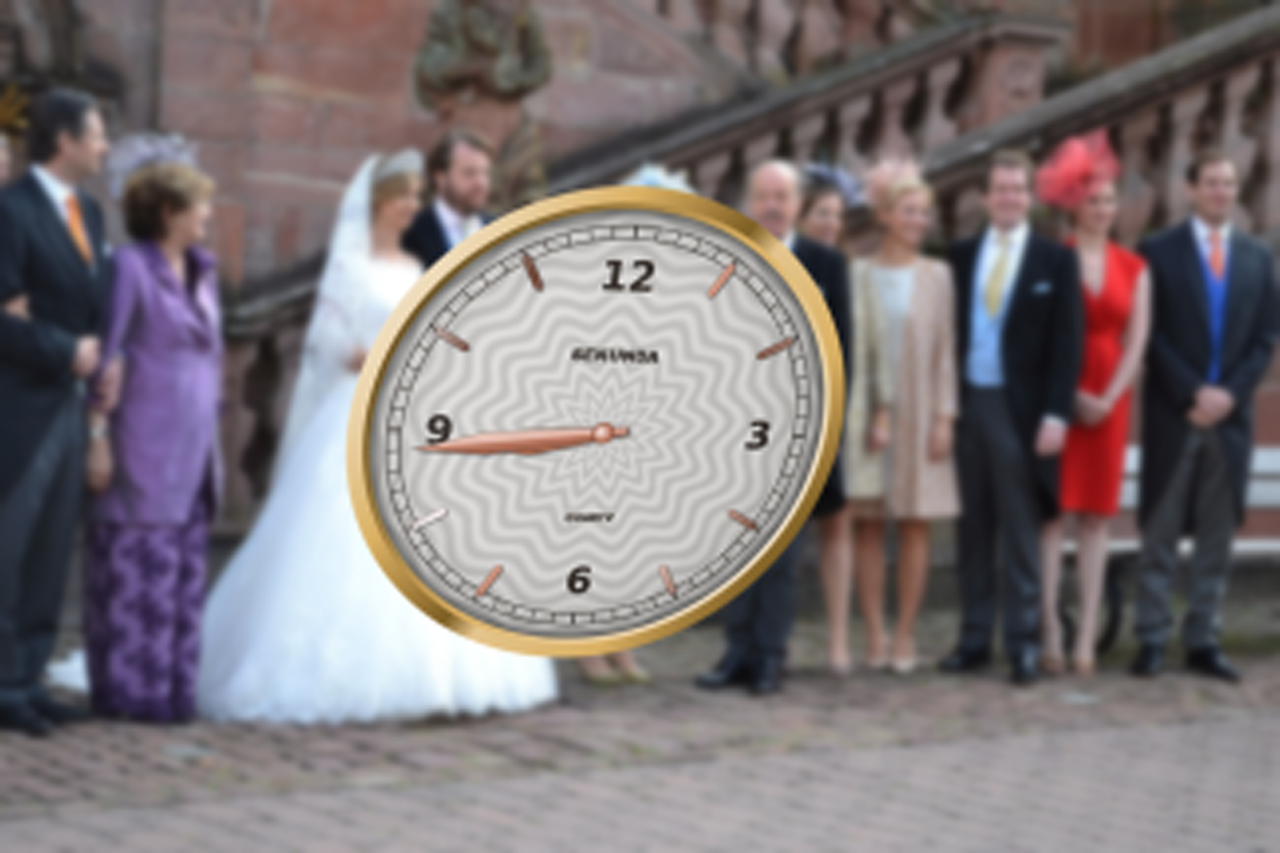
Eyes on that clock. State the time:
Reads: 8:44
